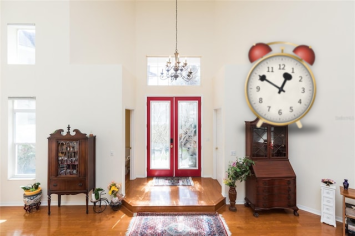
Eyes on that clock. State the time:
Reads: 12:50
